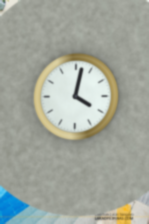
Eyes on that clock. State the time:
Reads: 4:02
